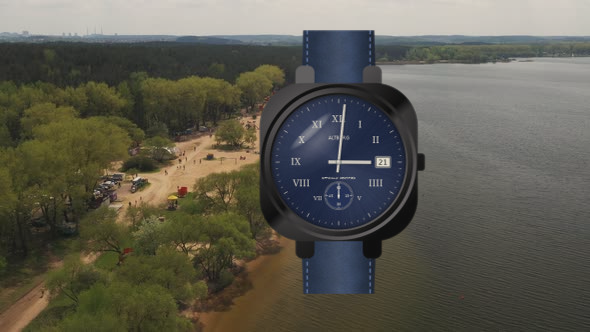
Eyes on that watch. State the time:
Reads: 3:01
